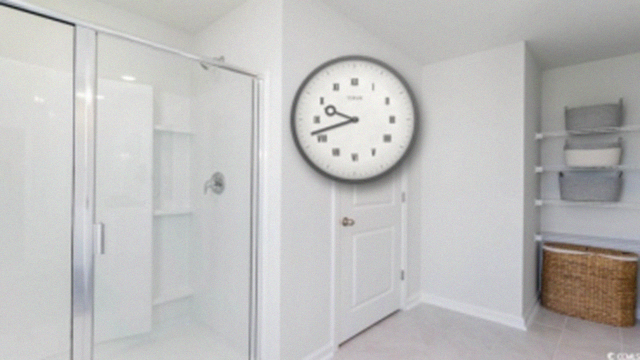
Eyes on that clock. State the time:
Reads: 9:42
